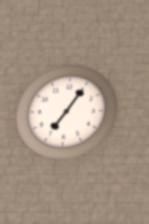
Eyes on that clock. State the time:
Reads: 7:05
